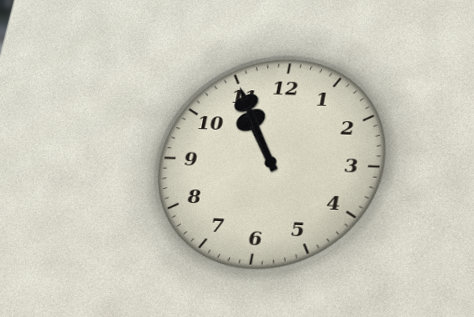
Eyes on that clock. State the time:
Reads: 10:55
